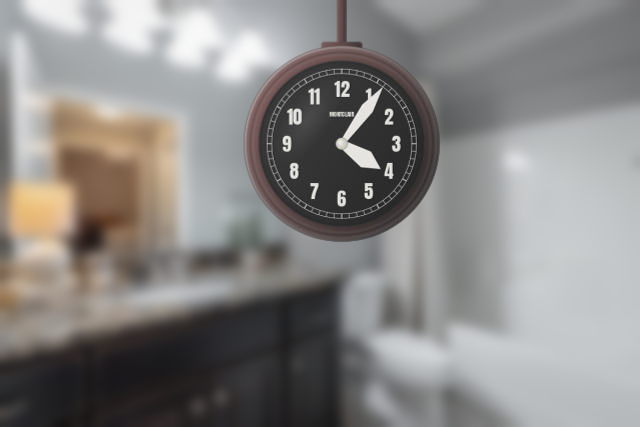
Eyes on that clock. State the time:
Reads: 4:06
